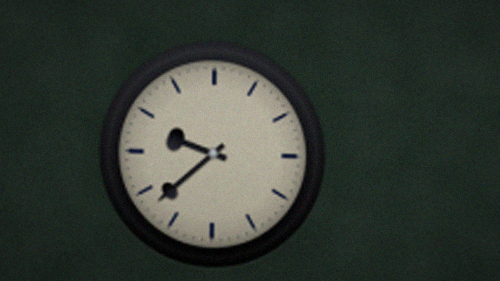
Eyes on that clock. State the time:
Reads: 9:38
